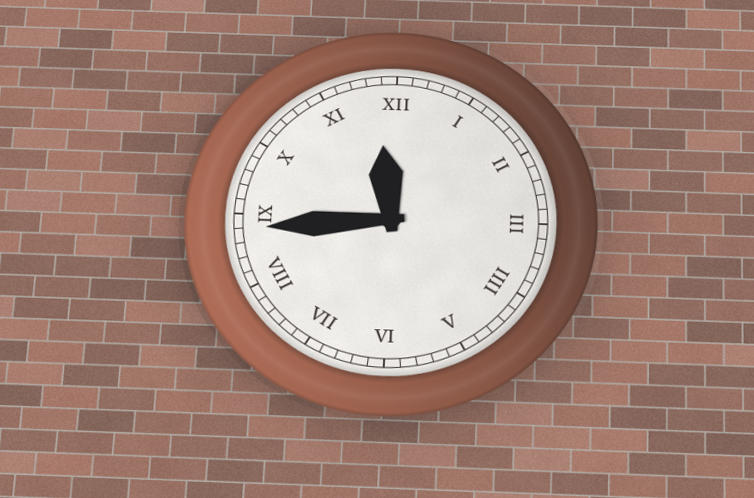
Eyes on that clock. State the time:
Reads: 11:44
